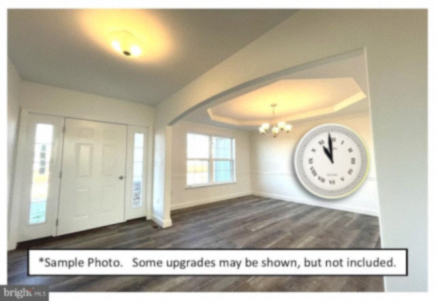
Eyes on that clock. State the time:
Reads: 10:59
